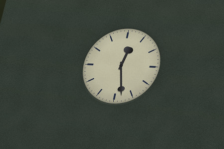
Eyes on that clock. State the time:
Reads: 12:28
